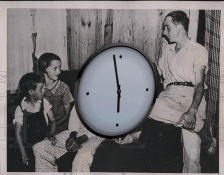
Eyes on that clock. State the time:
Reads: 5:58
